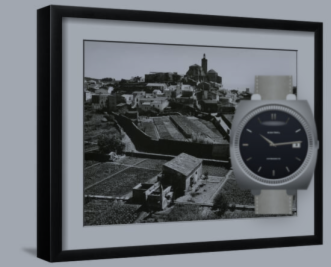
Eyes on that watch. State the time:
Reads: 10:14
